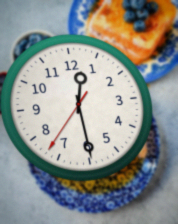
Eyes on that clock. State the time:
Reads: 12:29:37
